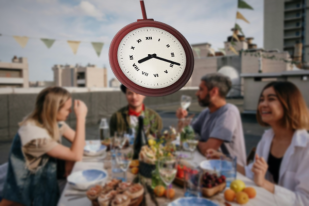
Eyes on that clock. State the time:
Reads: 8:19
